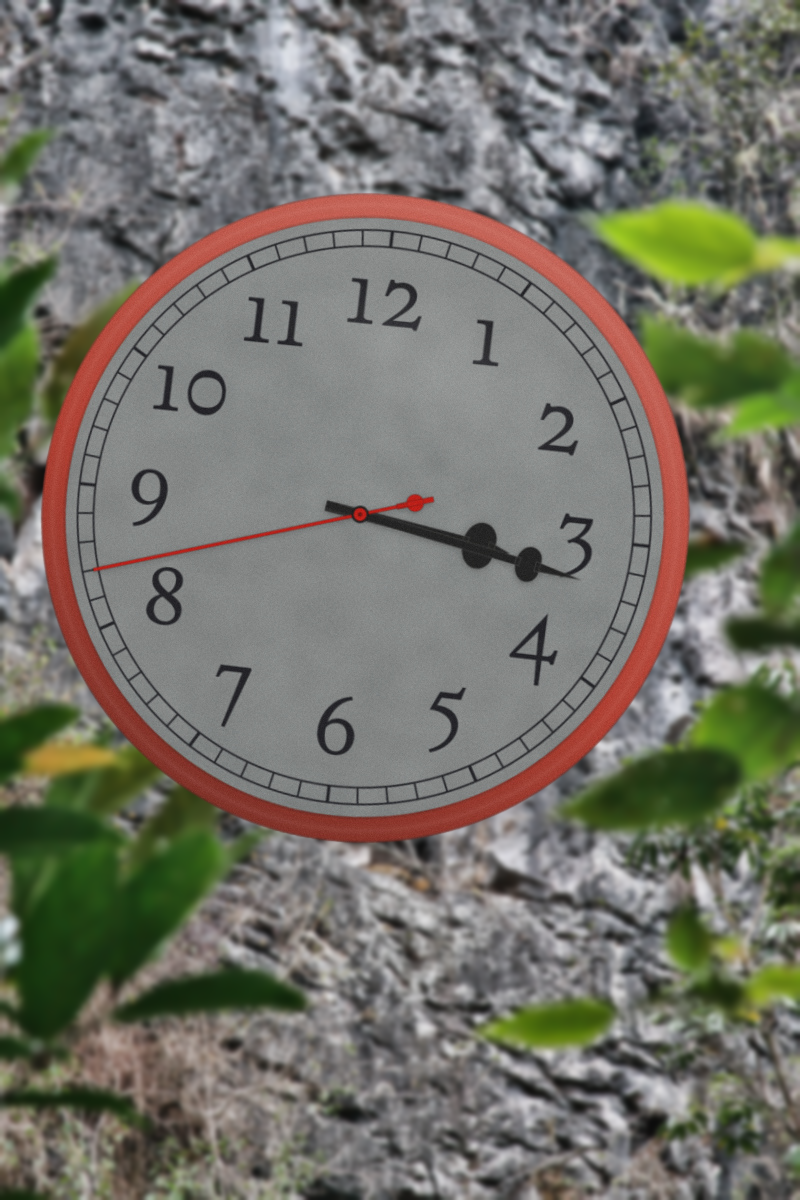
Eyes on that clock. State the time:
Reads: 3:16:42
